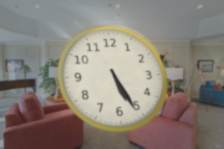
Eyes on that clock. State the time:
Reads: 5:26
